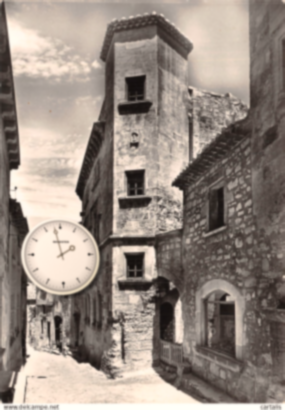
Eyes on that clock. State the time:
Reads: 1:58
